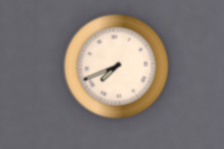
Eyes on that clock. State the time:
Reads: 7:42
